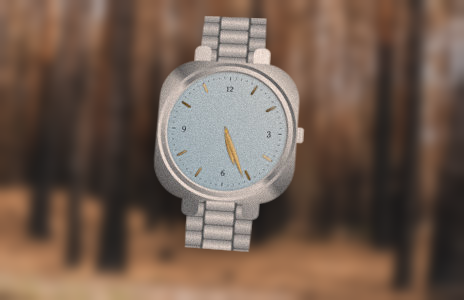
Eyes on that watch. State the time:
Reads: 5:26
